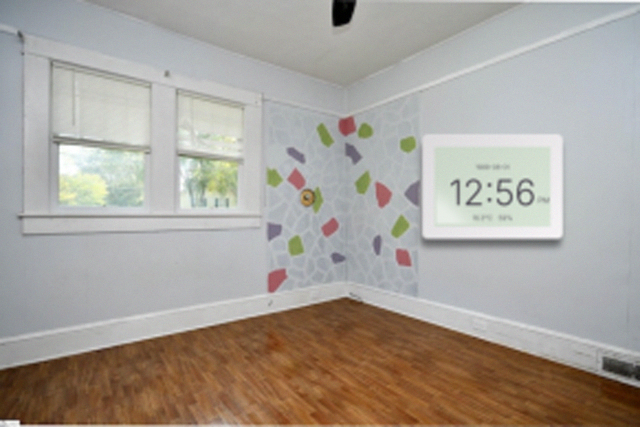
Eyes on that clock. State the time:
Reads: 12:56
